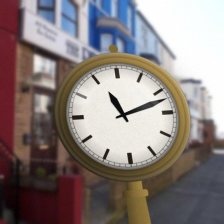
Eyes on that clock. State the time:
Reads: 11:12
